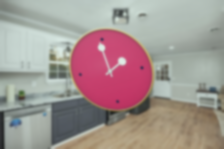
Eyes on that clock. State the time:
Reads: 1:59
